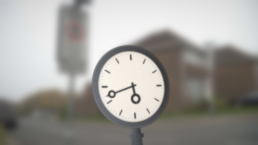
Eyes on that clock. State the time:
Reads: 5:42
